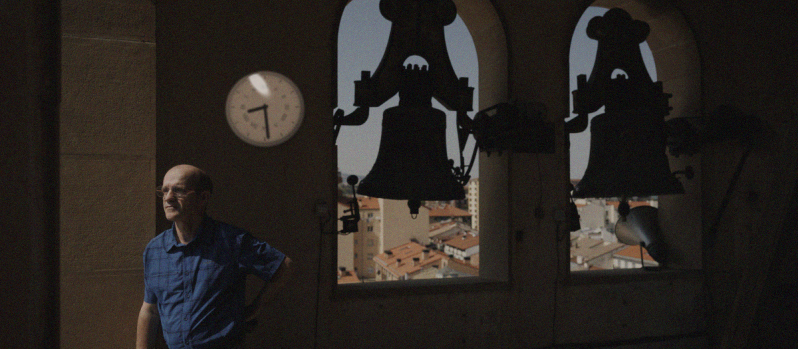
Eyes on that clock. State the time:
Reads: 8:29
